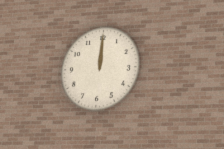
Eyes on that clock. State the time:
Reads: 12:00
